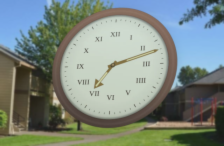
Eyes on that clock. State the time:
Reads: 7:12
